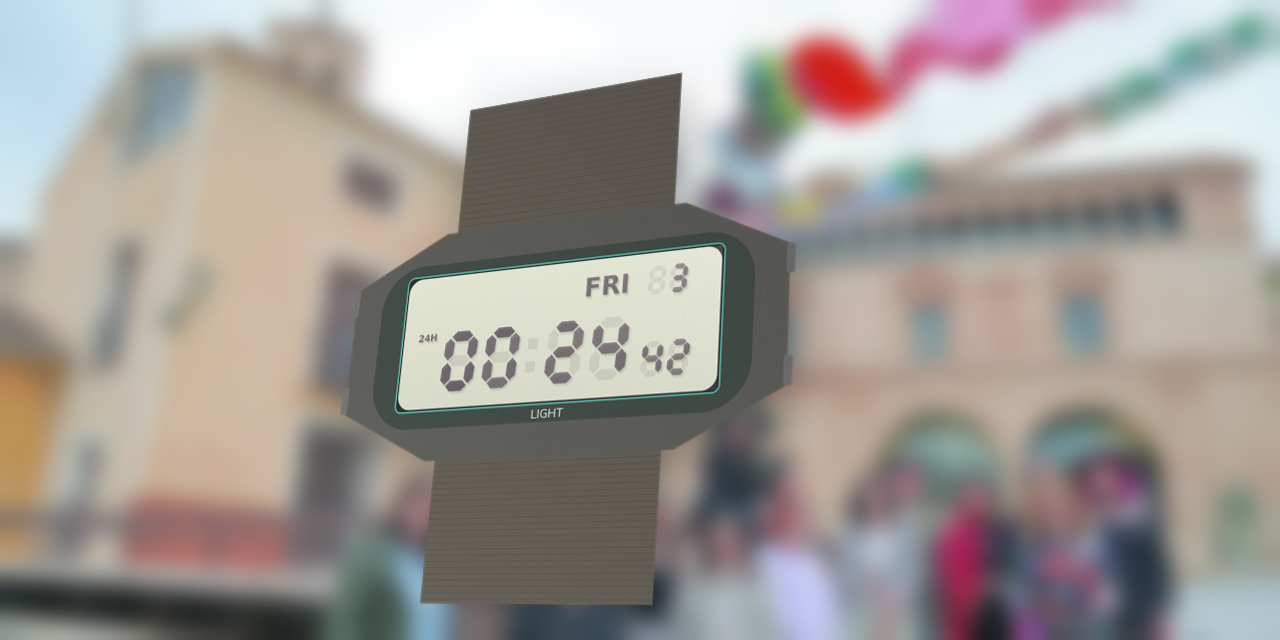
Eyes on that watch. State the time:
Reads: 0:24:42
